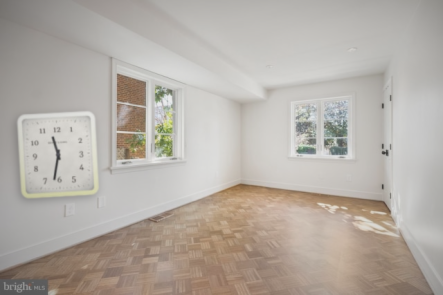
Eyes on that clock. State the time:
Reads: 11:32
